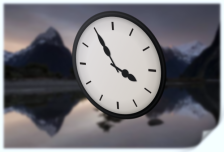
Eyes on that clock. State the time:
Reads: 3:55
